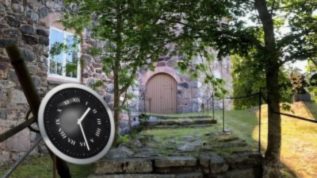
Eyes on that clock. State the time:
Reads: 1:28
